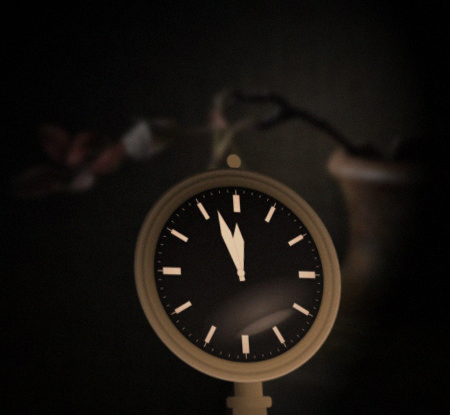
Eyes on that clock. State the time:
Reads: 11:57
